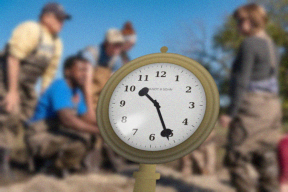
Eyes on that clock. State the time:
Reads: 10:26
